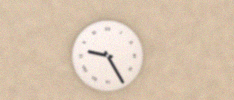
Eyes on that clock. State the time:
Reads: 9:25
